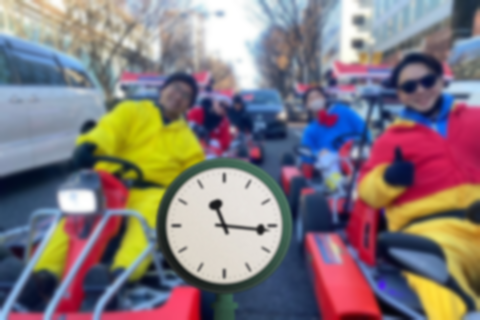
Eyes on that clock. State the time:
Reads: 11:16
